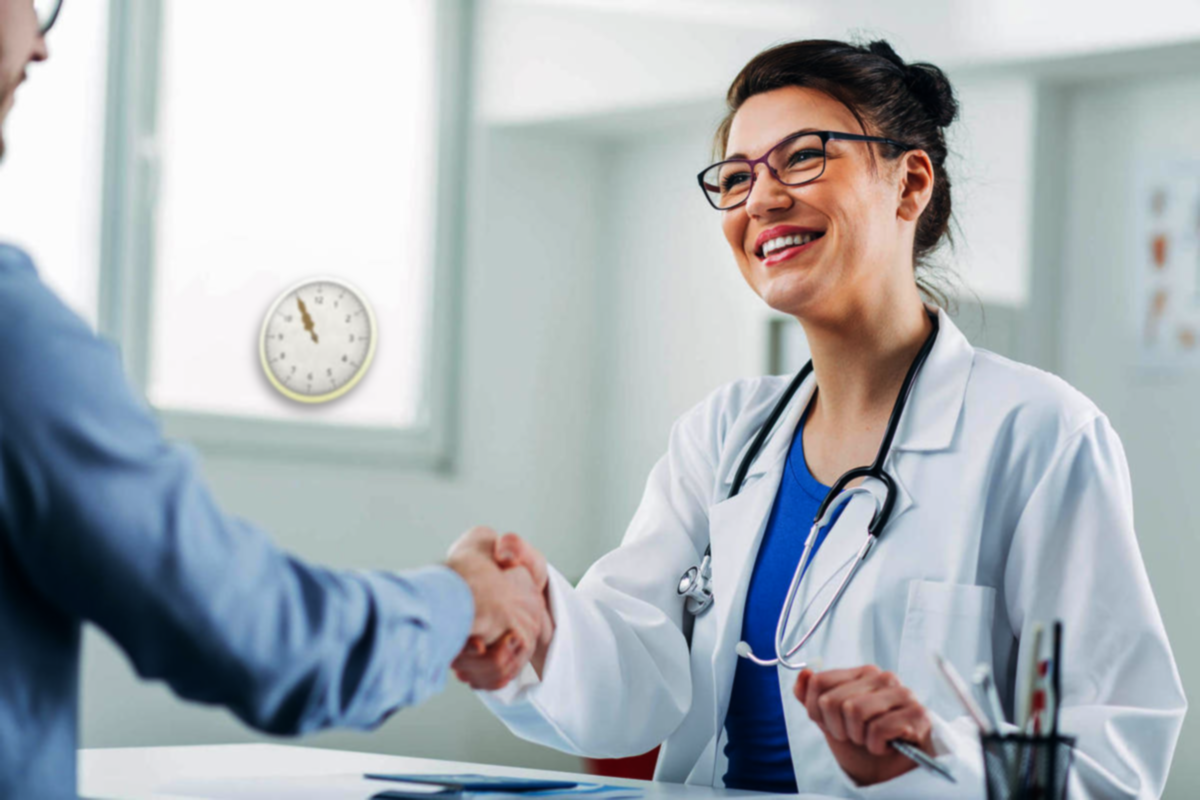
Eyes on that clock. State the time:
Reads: 10:55
